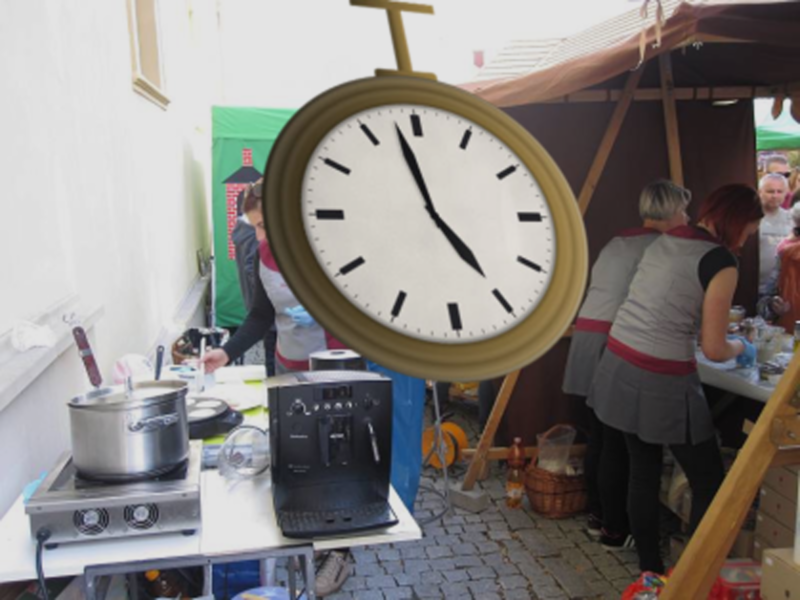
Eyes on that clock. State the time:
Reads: 4:58
